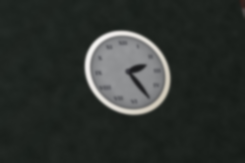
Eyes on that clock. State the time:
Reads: 2:25
